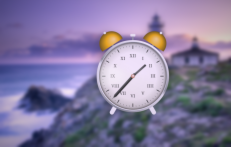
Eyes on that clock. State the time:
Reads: 1:37
